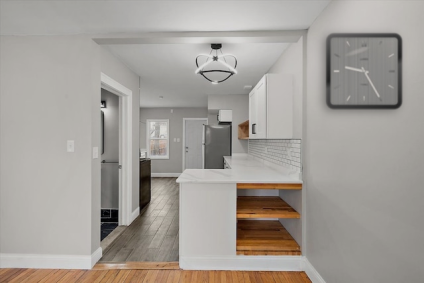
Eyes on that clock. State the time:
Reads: 9:25
